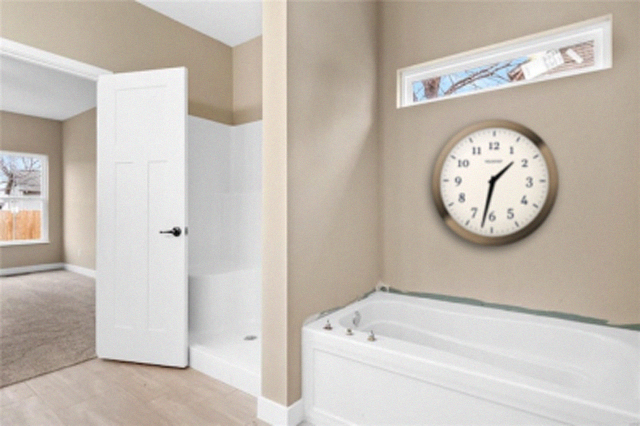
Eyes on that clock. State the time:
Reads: 1:32
